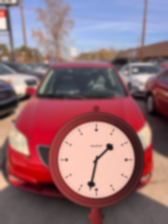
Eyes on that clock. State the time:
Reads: 1:32
